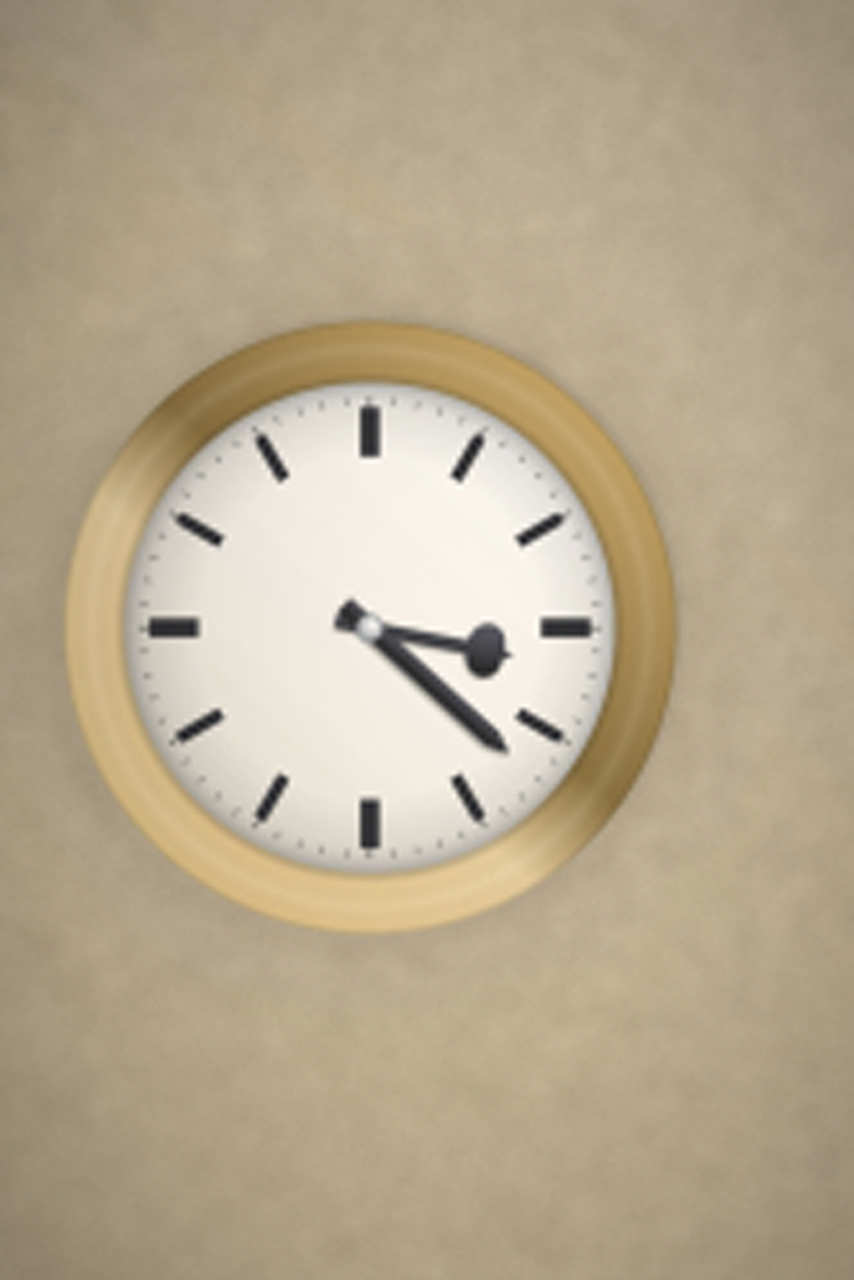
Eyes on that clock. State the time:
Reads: 3:22
